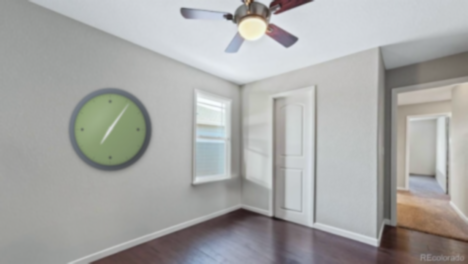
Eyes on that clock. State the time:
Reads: 7:06
